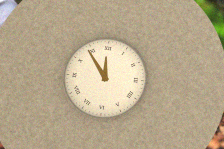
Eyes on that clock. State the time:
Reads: 11:54
